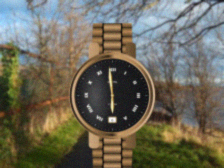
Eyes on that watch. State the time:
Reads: 5:59
